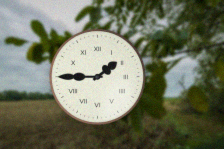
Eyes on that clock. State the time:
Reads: 1:45
